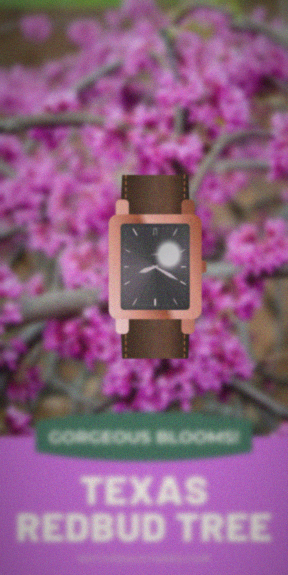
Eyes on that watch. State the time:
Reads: 8:20
